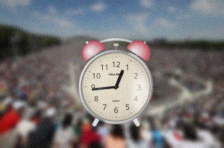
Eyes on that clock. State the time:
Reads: 12:44
